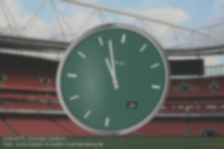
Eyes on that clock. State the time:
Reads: 10:57
